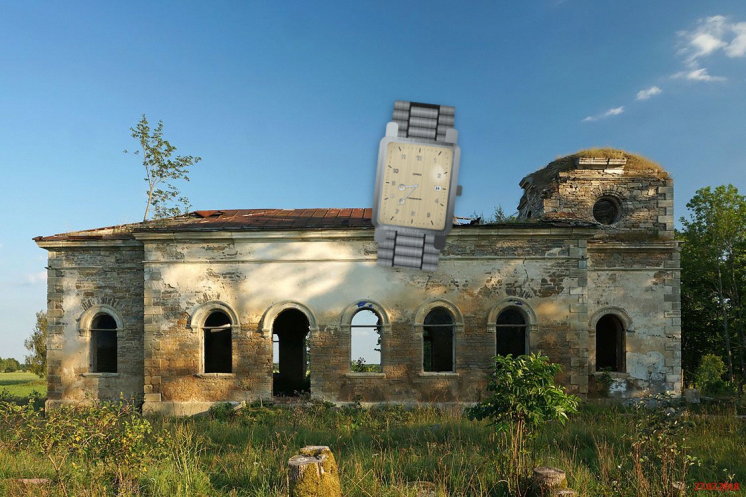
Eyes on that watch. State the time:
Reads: 8:36
